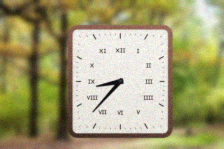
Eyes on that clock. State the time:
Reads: 8:37
